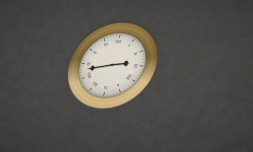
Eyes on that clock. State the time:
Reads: 2:43
